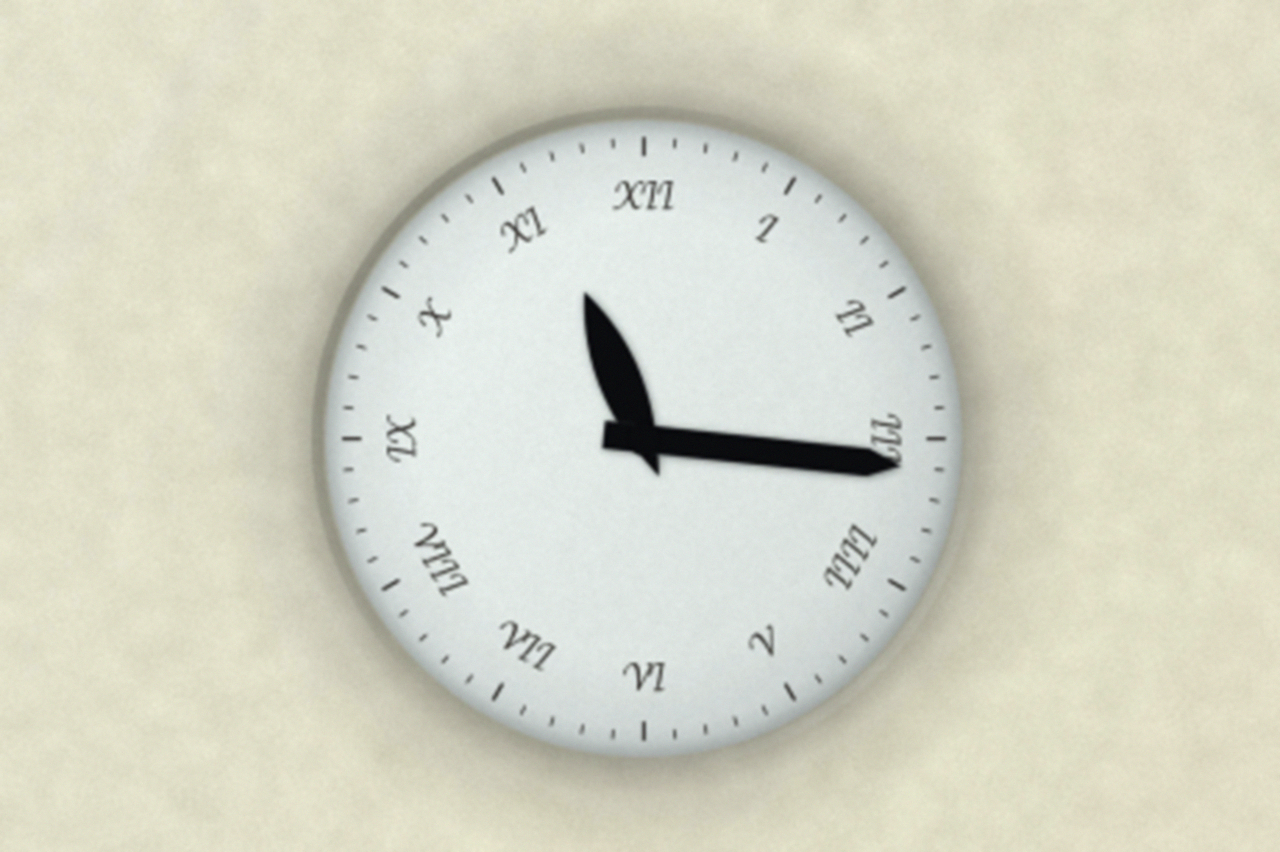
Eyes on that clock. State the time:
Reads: 11:16
